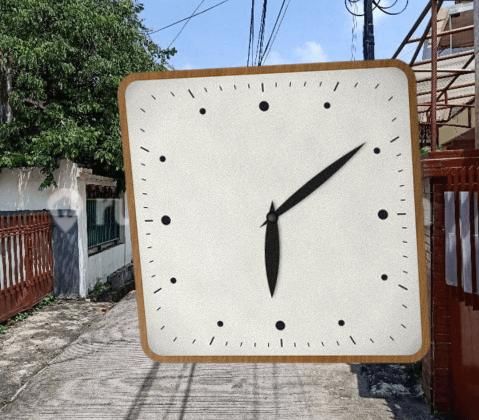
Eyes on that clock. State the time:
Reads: 6:09
